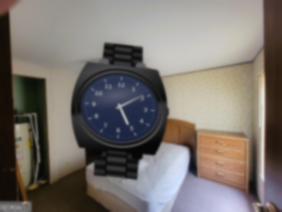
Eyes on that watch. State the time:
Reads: 5:09
